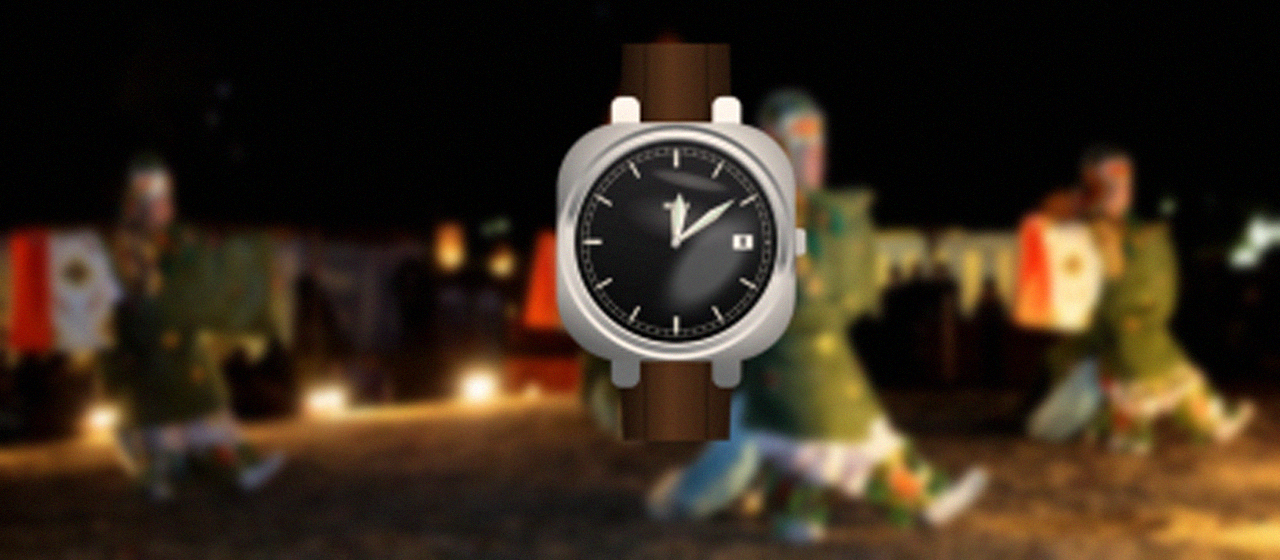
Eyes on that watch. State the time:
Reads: 12:09
